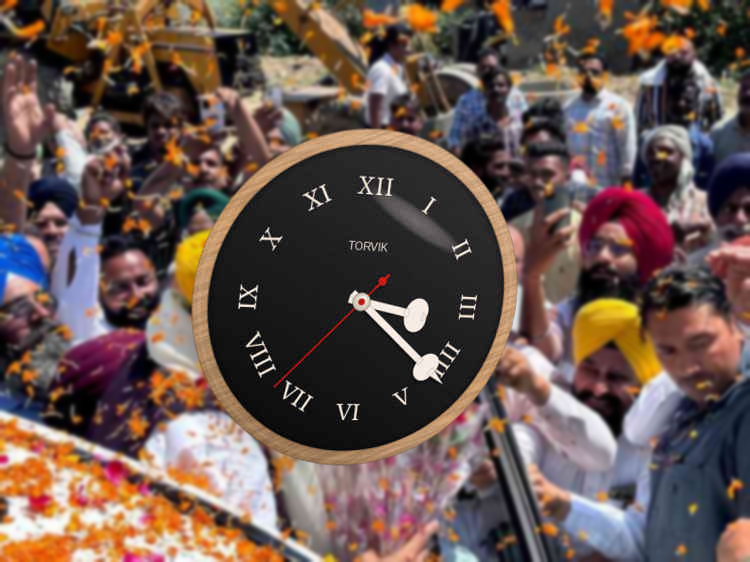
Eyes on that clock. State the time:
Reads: 3:21:37
